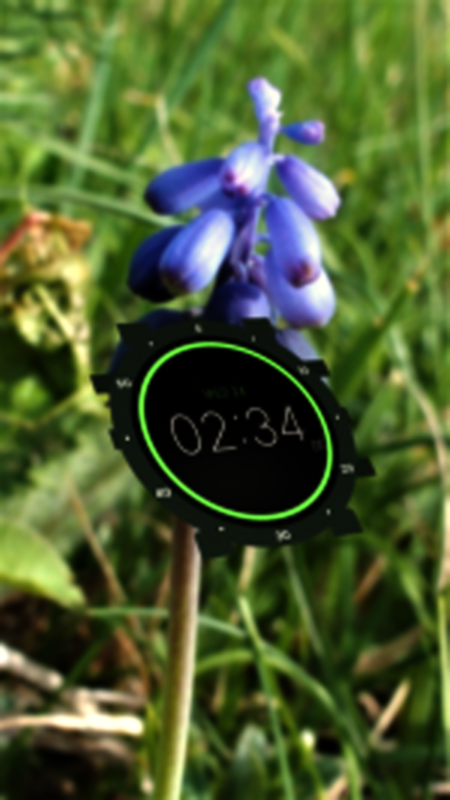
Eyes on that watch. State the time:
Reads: 2:34
